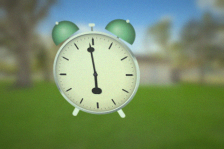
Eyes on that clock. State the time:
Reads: 5:59
